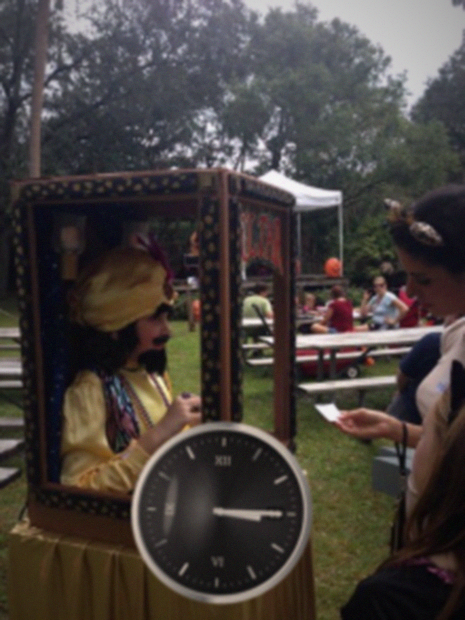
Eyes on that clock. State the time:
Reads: 3:15
